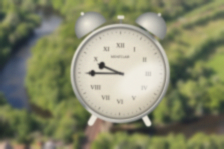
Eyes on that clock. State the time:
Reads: 9:45
